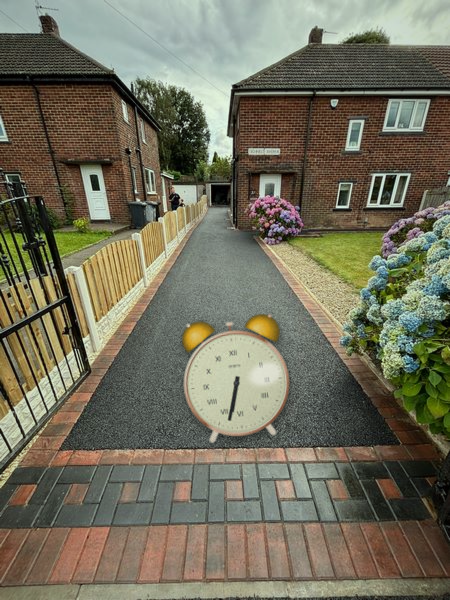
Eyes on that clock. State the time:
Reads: 6:33
